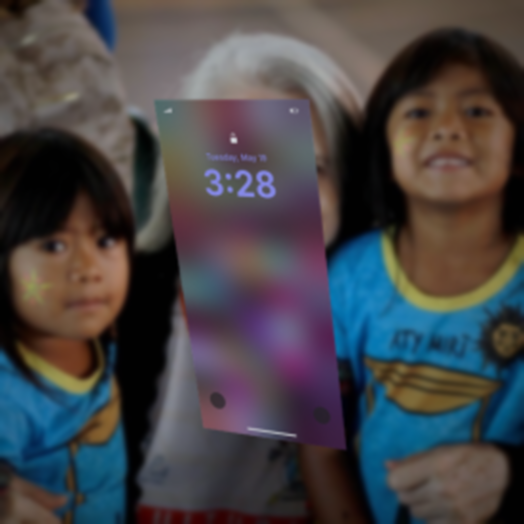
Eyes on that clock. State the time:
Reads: 3:28
